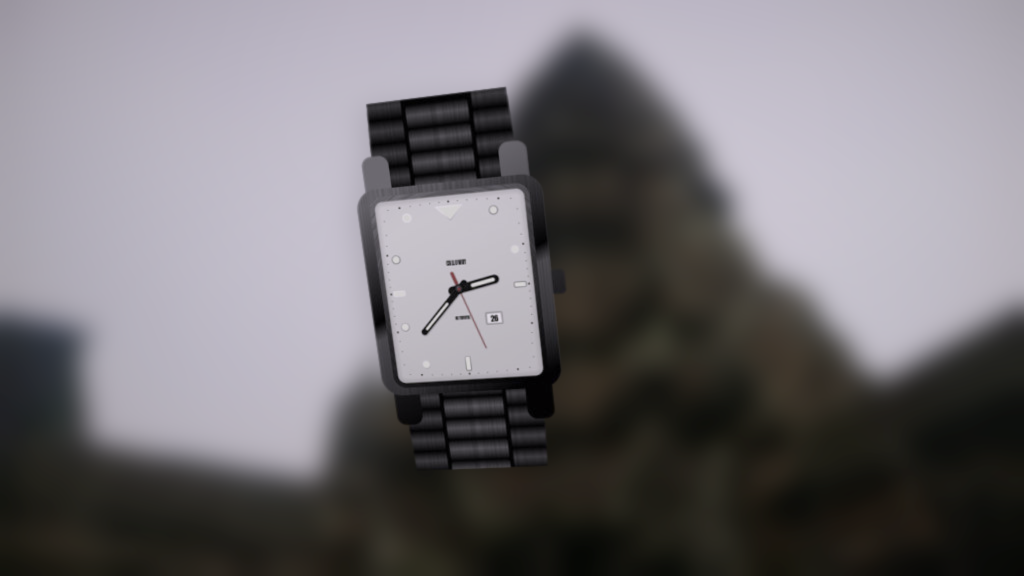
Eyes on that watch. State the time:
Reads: 2:37:27
